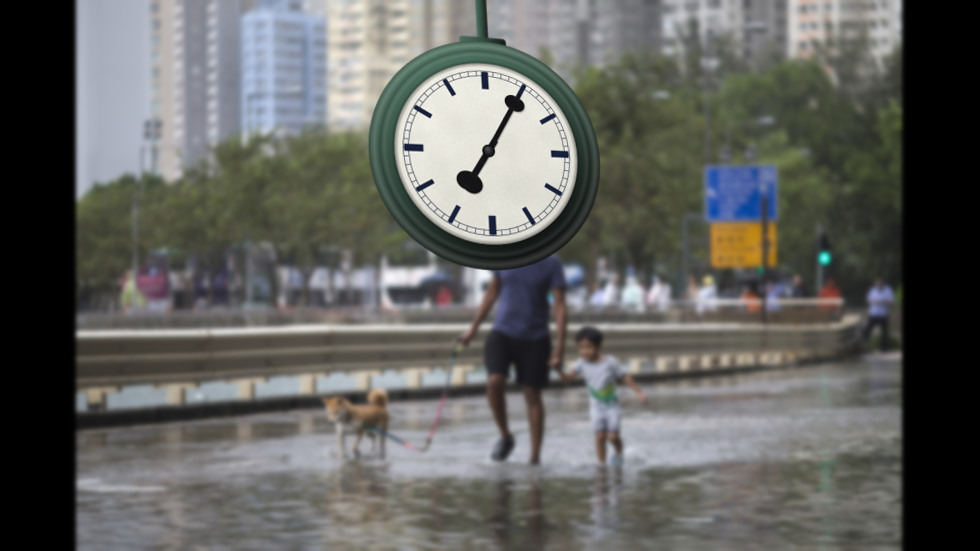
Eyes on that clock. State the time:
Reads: 7:05
